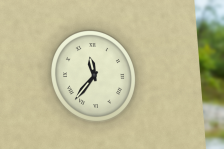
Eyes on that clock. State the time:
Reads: 11:37
